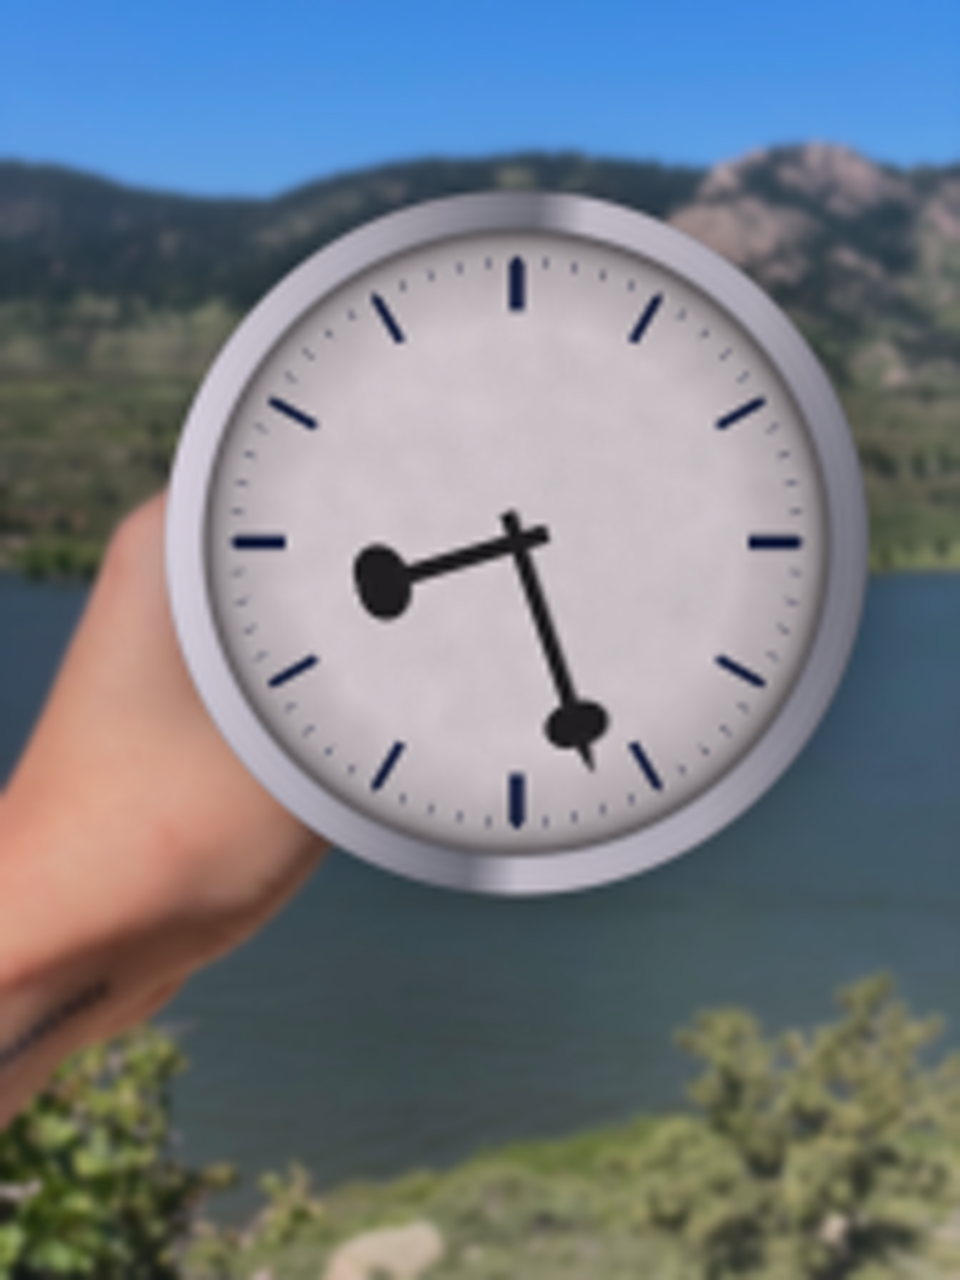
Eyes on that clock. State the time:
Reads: 8:27
